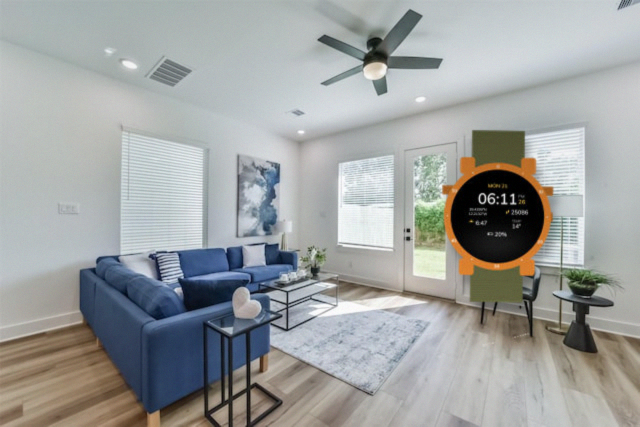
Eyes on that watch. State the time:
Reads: 6:11
